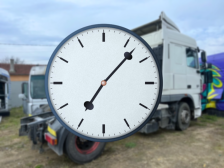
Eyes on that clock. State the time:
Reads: 7:07
